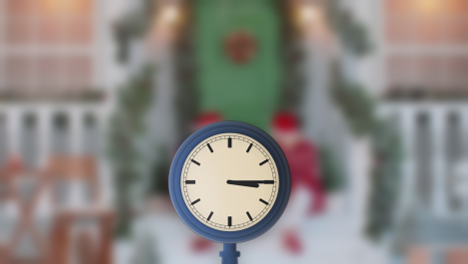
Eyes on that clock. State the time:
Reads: 3:15
